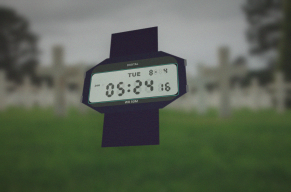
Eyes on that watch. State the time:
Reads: 5:24:16
